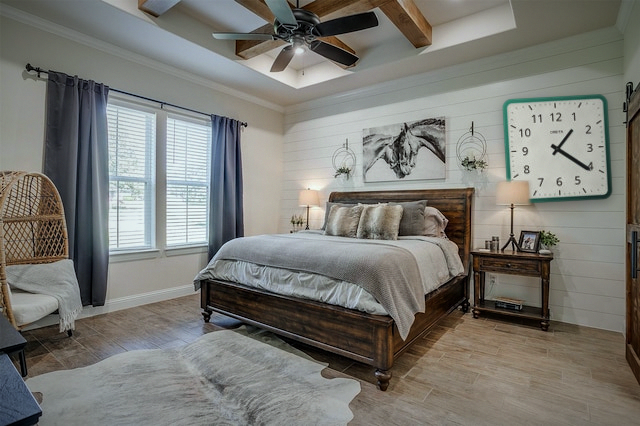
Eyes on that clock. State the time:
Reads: 1:21
